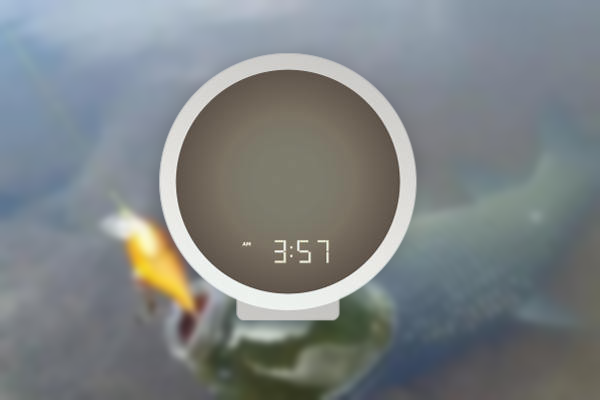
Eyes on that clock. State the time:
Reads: 3:57
